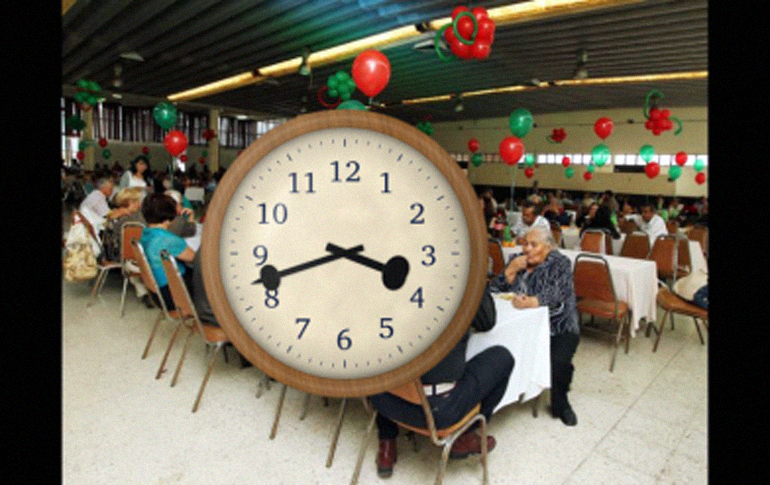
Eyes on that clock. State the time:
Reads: 3:42
